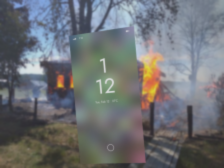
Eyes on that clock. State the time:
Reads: 1:12
